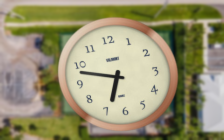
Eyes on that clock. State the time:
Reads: 6:48
